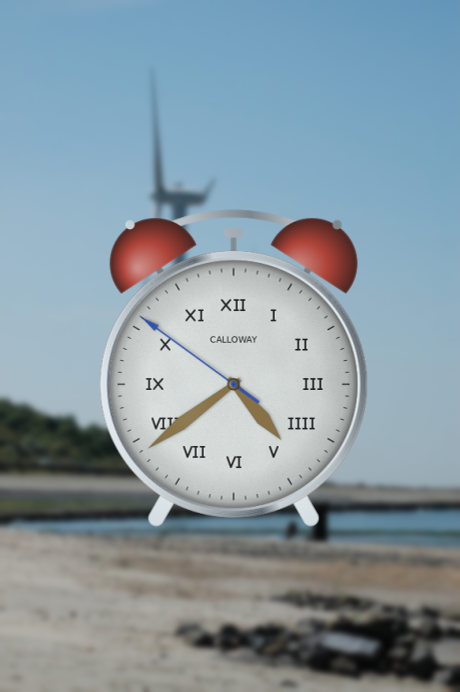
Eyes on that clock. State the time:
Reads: 4:38:51
